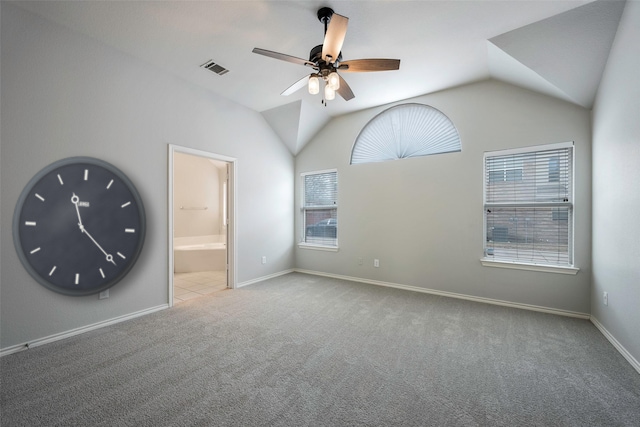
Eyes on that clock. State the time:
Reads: 11:22
